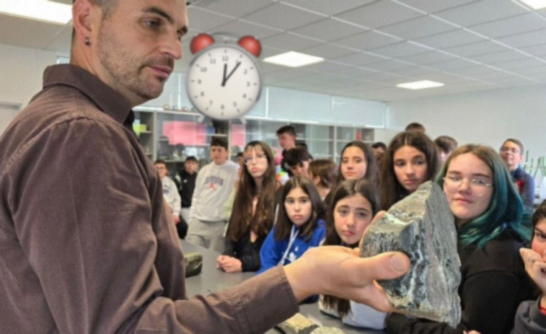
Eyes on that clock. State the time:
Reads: 12:06
